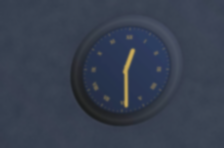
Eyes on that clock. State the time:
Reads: 12:29
